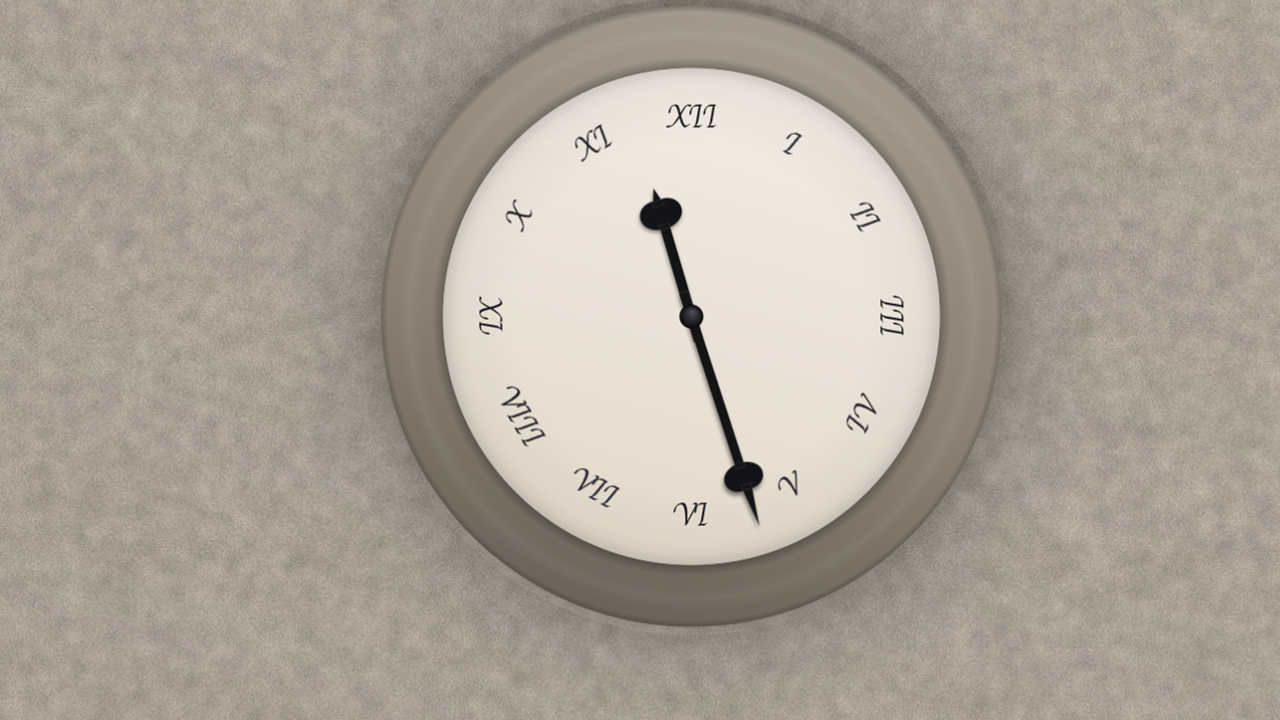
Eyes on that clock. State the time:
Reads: 11:27
